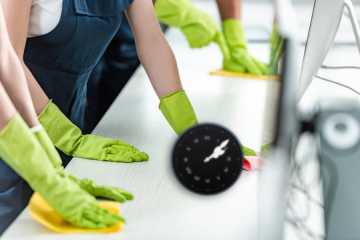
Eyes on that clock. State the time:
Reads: 2:08
